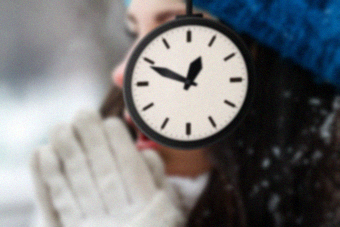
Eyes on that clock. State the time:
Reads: 12:49
